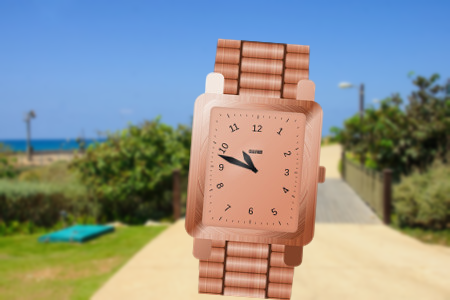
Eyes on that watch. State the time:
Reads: 10:48
